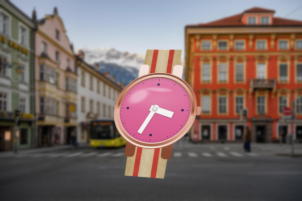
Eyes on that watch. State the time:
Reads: 3:34
